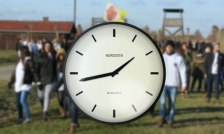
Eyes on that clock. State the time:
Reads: 1:43
